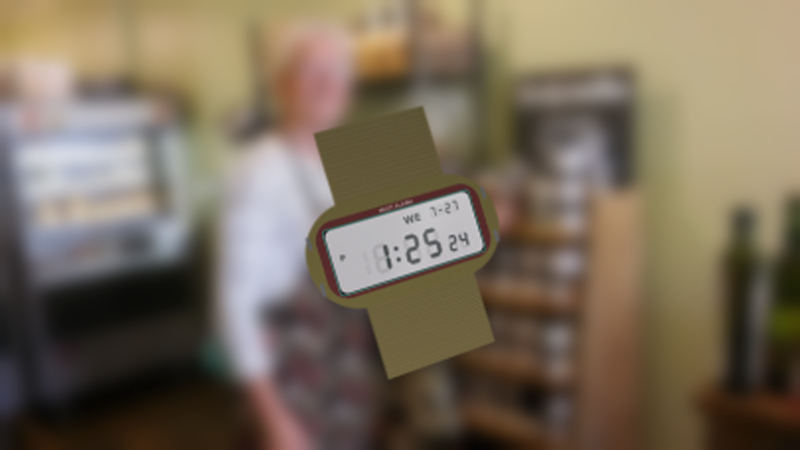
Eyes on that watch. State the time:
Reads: 1:25:24
